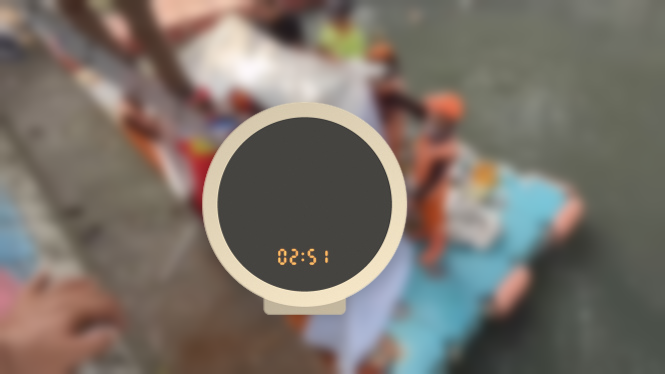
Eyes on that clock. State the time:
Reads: 2:51
